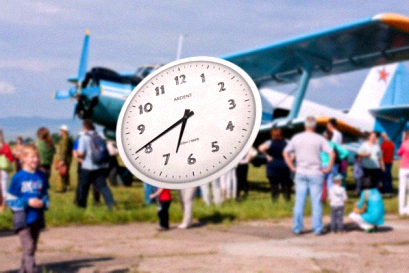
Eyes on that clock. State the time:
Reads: 6:41
